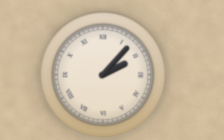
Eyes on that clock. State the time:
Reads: 2:07
